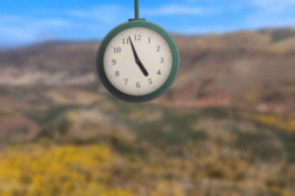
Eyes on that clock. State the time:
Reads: 4:57
